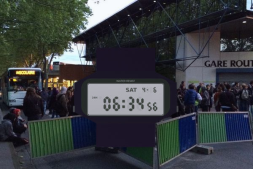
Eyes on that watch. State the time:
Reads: 6:34:56
